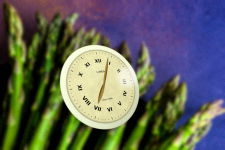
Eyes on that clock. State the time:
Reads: 7:04
